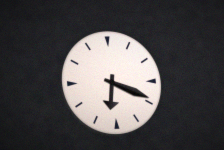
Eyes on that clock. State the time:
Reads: 6:19
